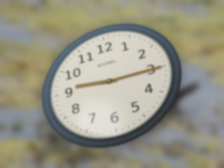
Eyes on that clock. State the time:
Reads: 9:15
